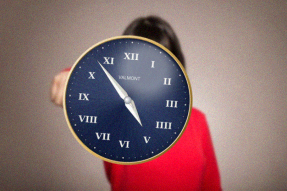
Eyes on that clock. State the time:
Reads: 4:53
